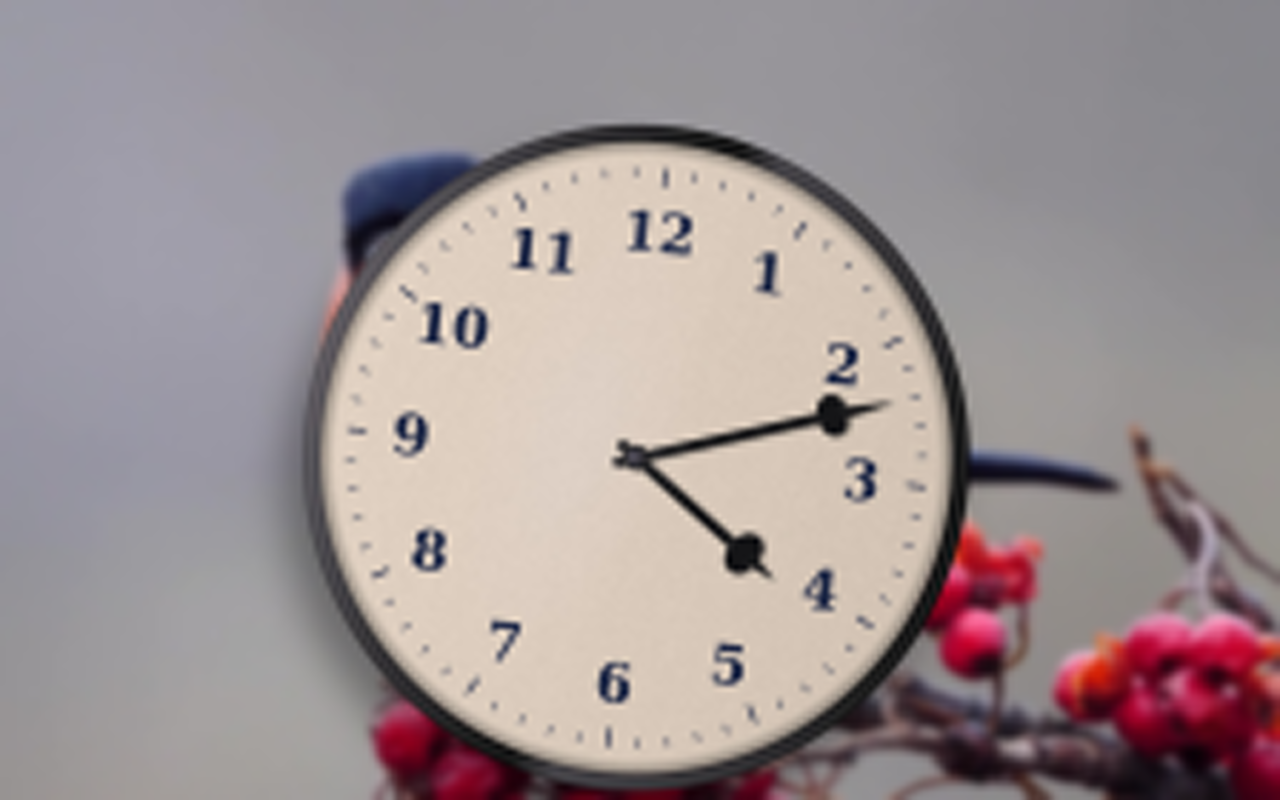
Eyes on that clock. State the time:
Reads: 4:12
